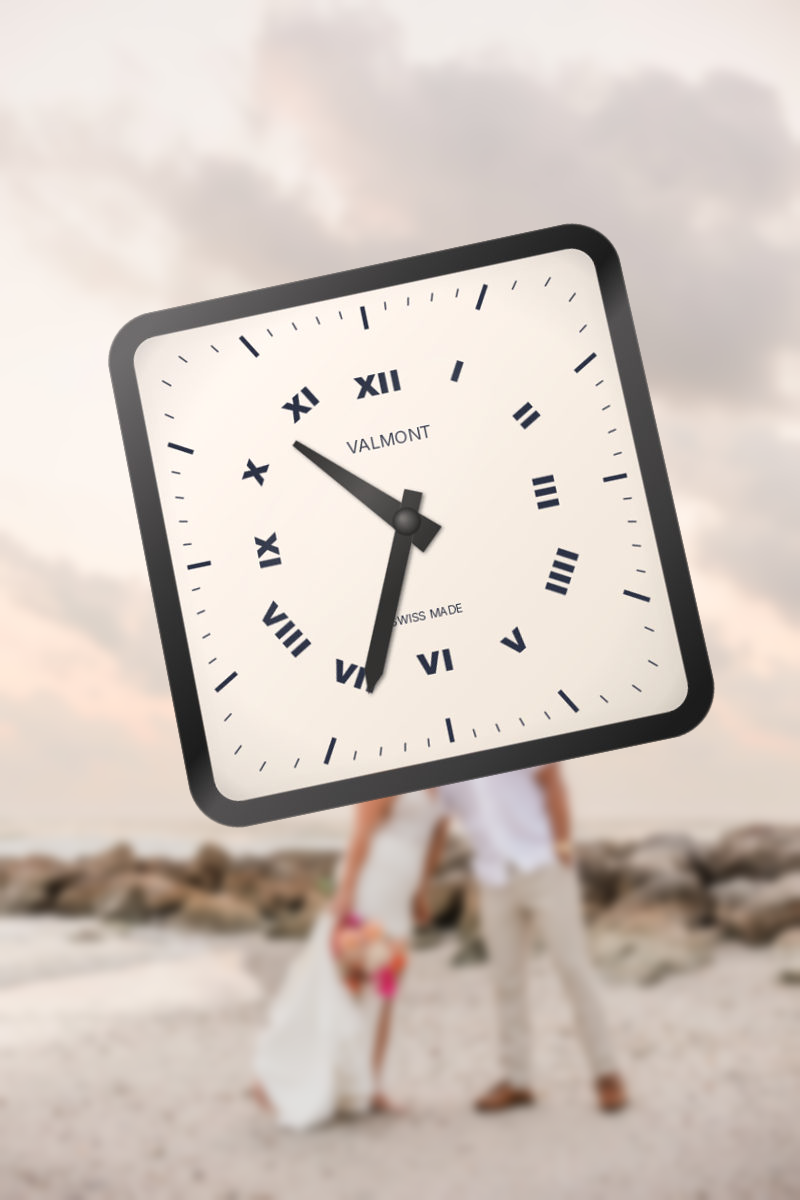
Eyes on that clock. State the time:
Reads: 10:34
